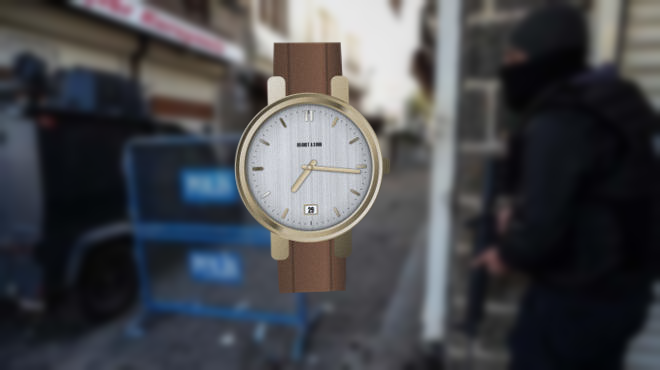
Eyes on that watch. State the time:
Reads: 7:16
